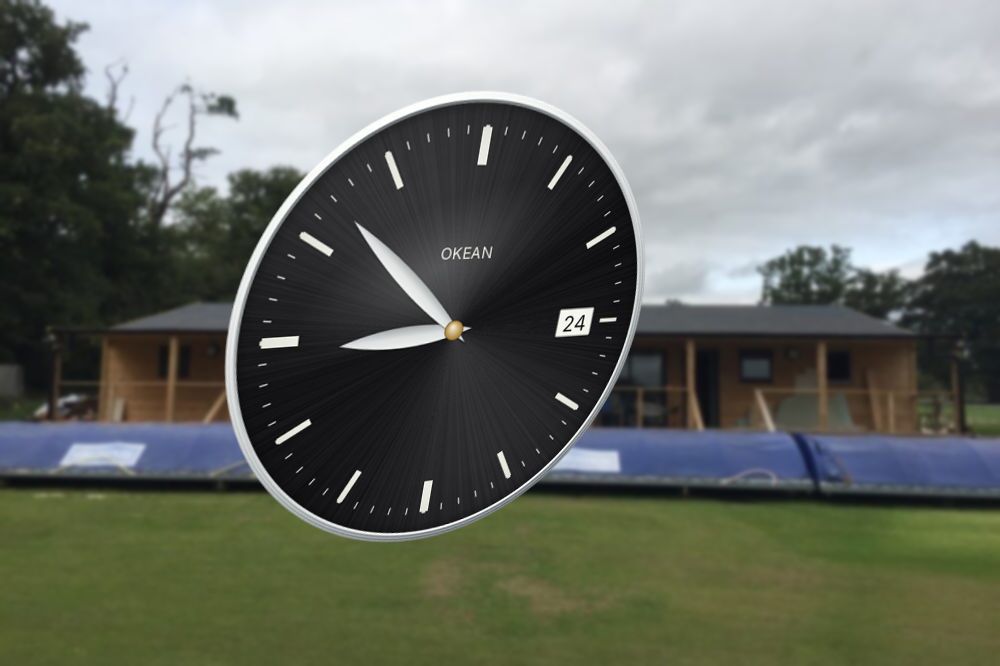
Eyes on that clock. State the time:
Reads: 8:52
